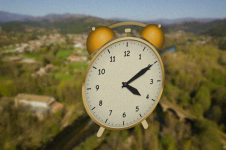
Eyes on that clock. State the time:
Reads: 4:10
